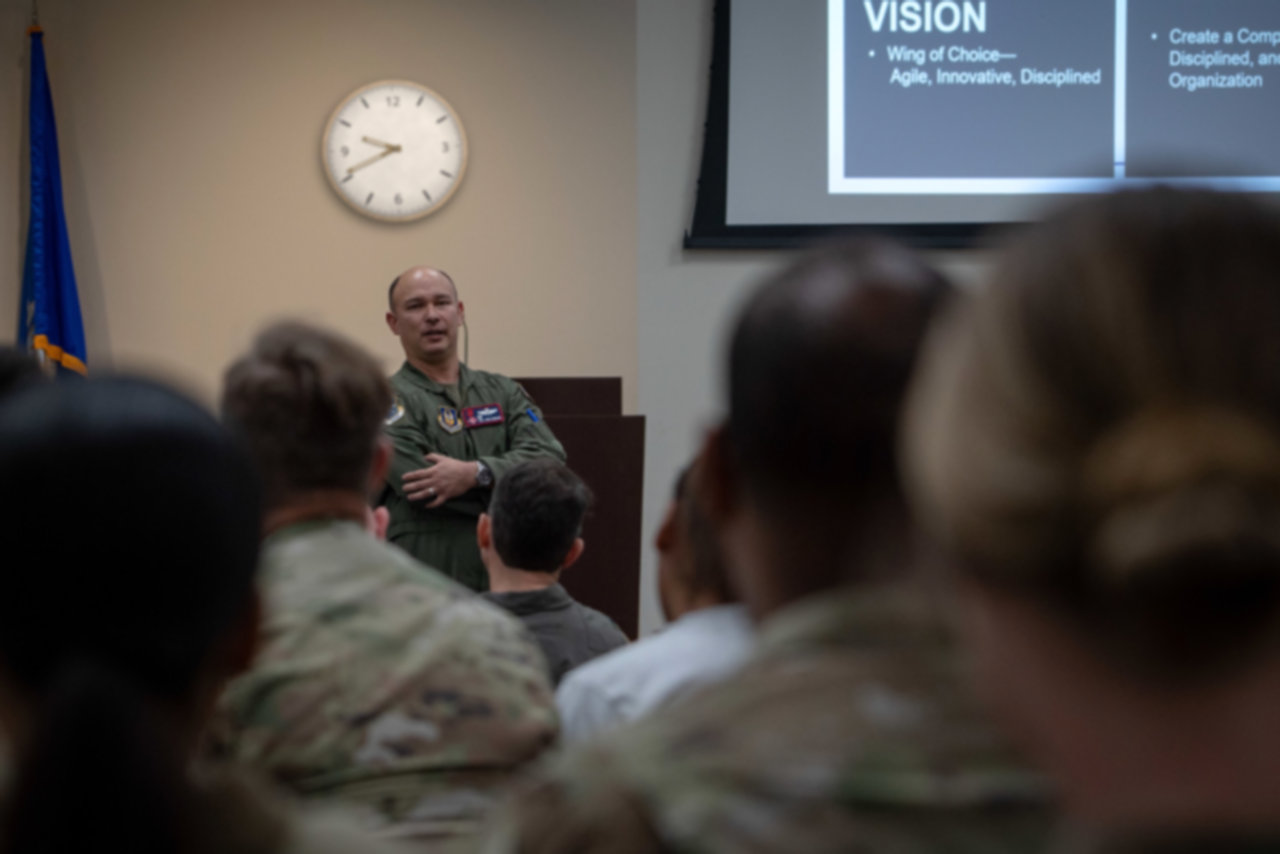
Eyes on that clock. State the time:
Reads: 9:41
